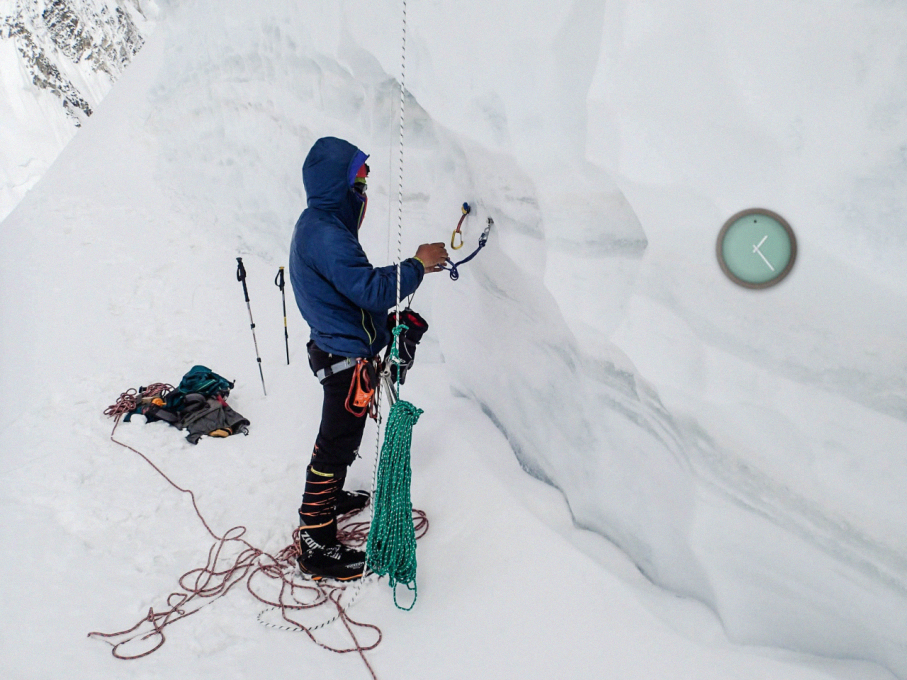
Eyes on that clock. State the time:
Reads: 1:24
